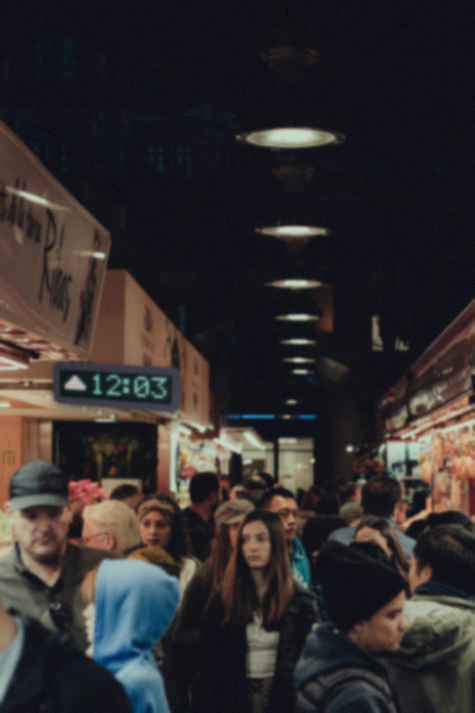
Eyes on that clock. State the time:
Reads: 12:03
